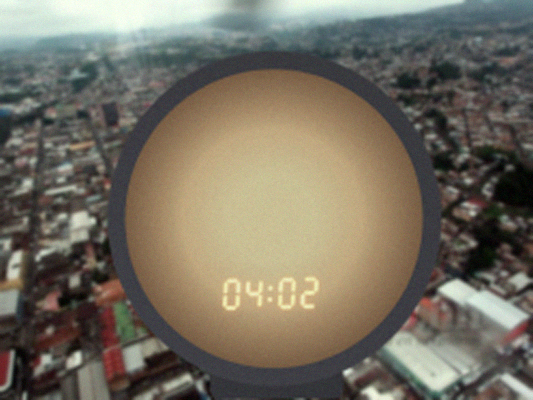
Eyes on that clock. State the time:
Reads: 4:02
